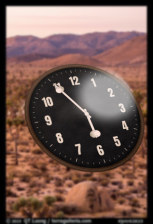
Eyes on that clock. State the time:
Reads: 5:55
